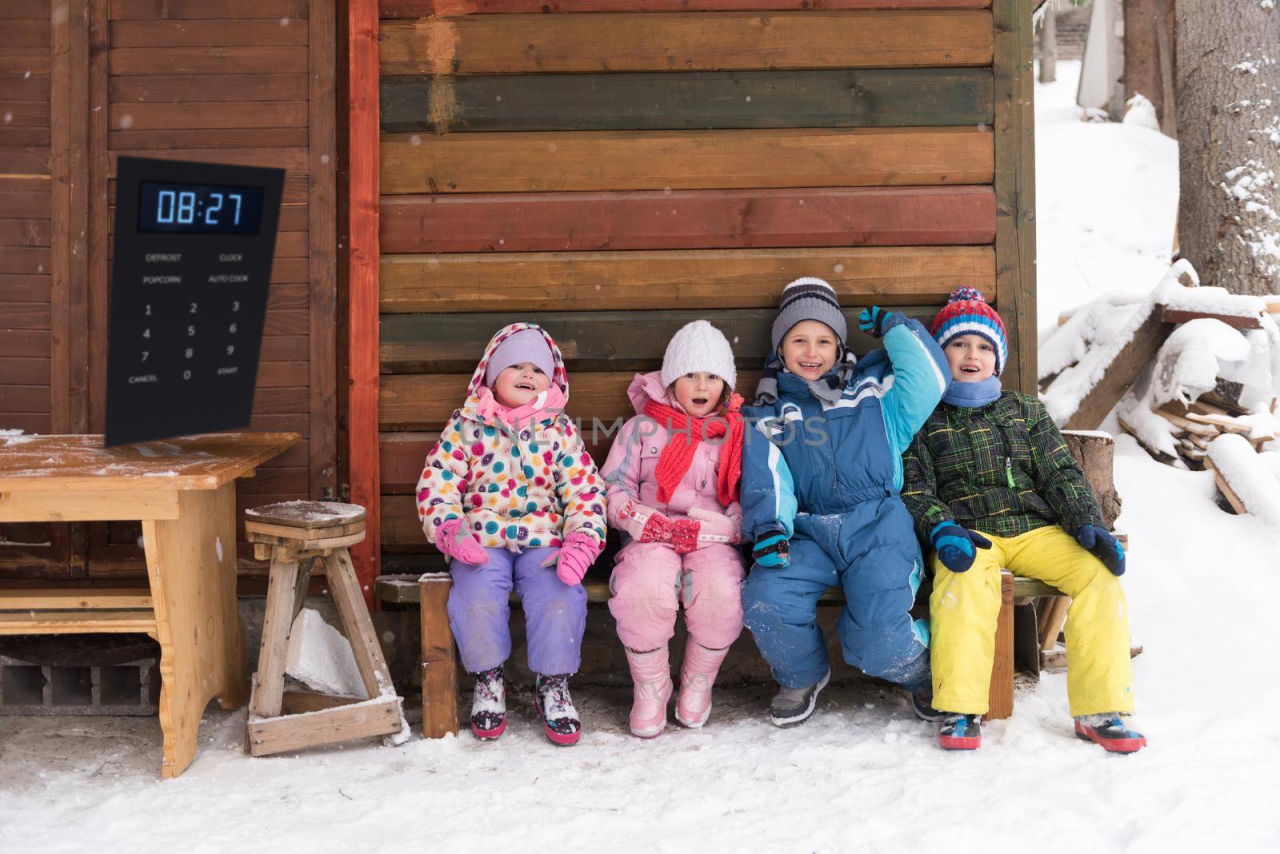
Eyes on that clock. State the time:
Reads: 8:27
